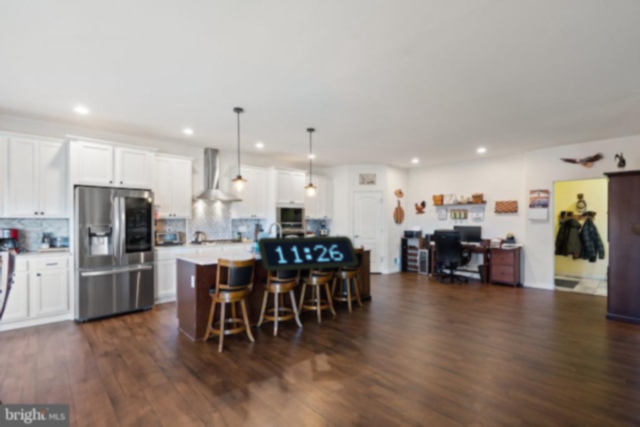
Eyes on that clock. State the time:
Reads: 11:26
